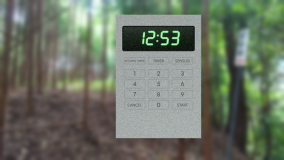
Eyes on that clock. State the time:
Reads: 12:53
